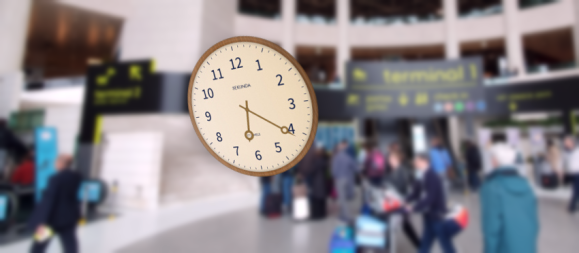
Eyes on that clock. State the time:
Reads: 6:21
